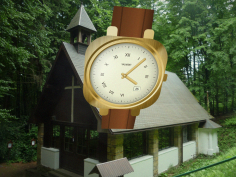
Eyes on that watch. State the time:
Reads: 4:07
